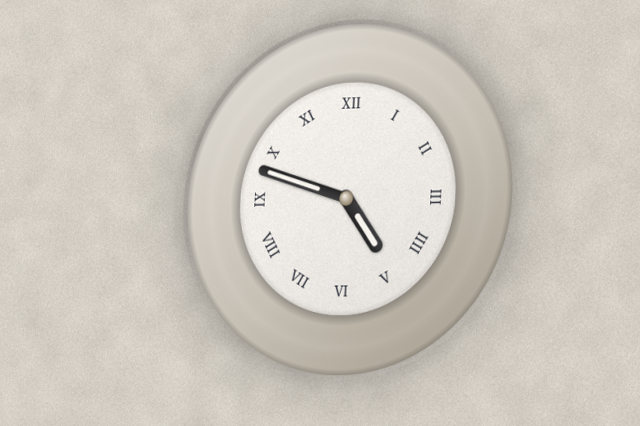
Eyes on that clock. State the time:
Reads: 4:48
